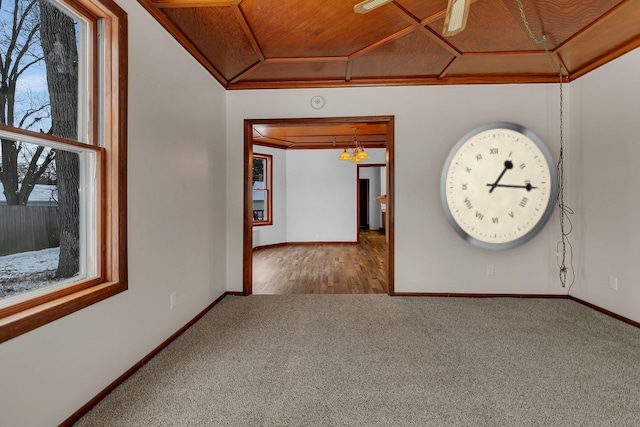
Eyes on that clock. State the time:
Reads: 1:16
